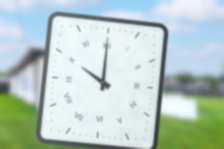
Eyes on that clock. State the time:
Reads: 10:00
